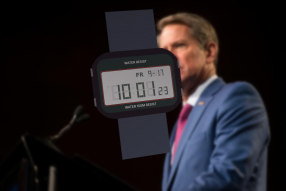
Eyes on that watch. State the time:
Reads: 10:01:23
